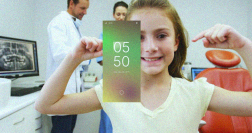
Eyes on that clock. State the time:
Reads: 5:50
